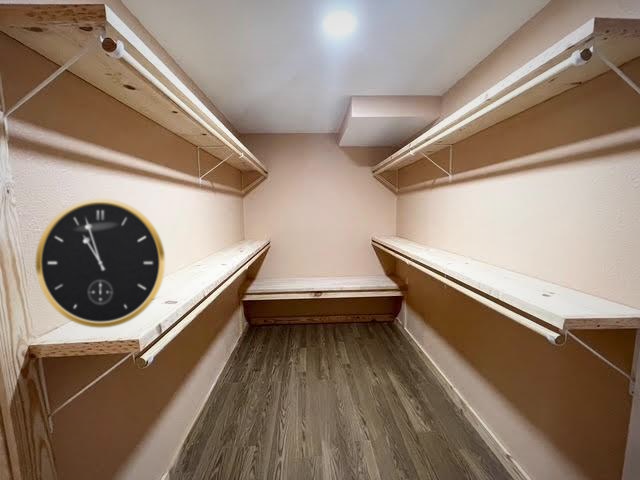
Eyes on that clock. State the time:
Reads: 10:57
